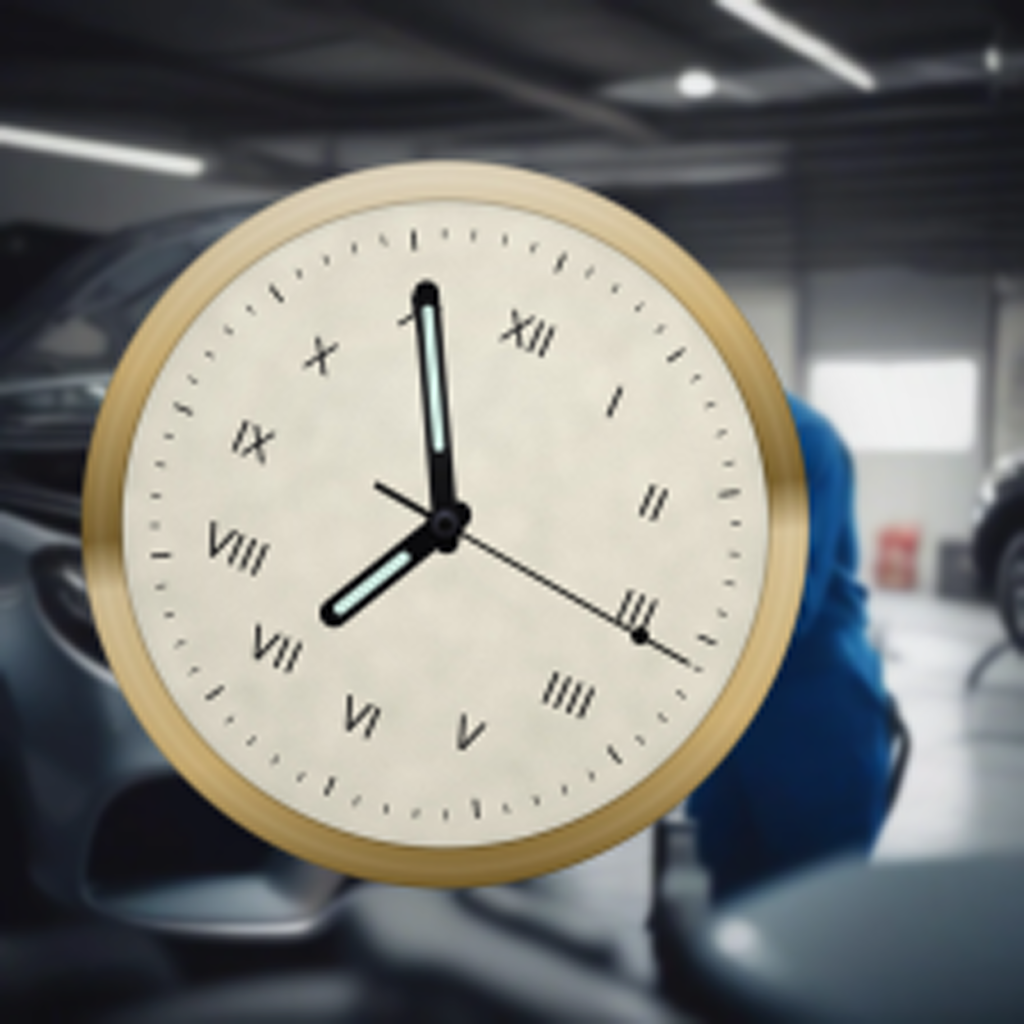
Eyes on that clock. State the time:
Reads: 6:55:16
